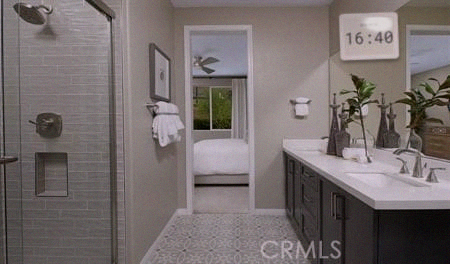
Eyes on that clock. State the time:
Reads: 16:40
